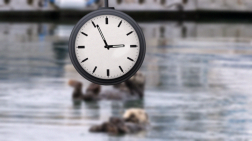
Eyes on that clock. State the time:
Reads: 2:56
